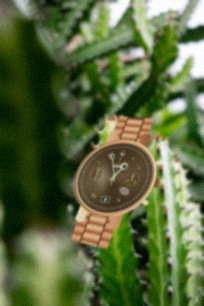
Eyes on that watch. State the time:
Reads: 12:56
